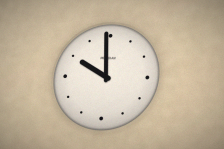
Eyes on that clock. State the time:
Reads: 9:59
